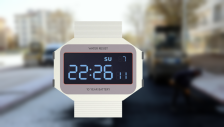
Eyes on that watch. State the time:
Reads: 22:26:11
